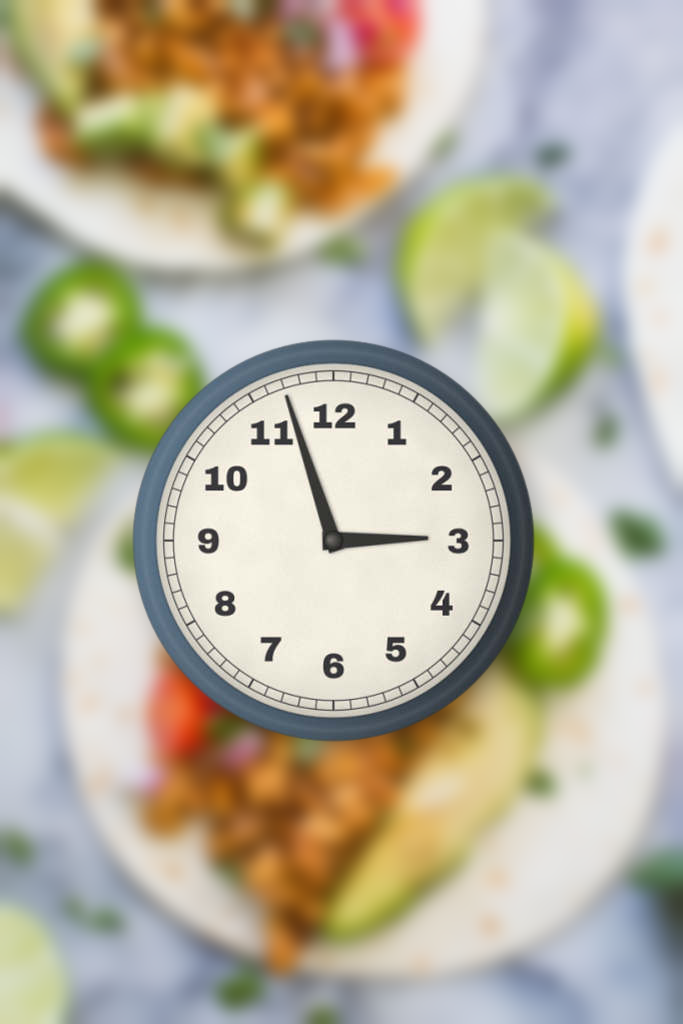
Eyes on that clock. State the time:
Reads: 2:57
